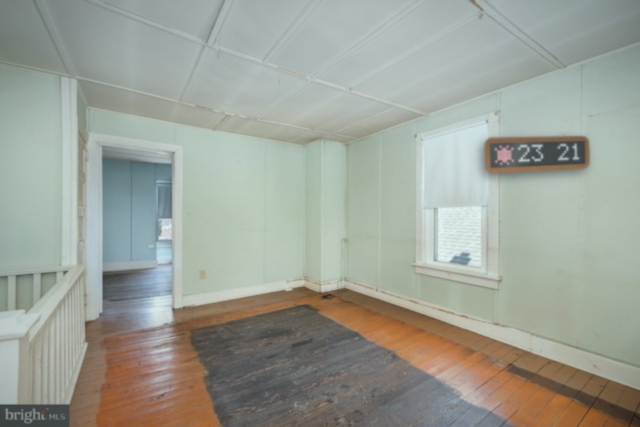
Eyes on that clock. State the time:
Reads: 23:21
